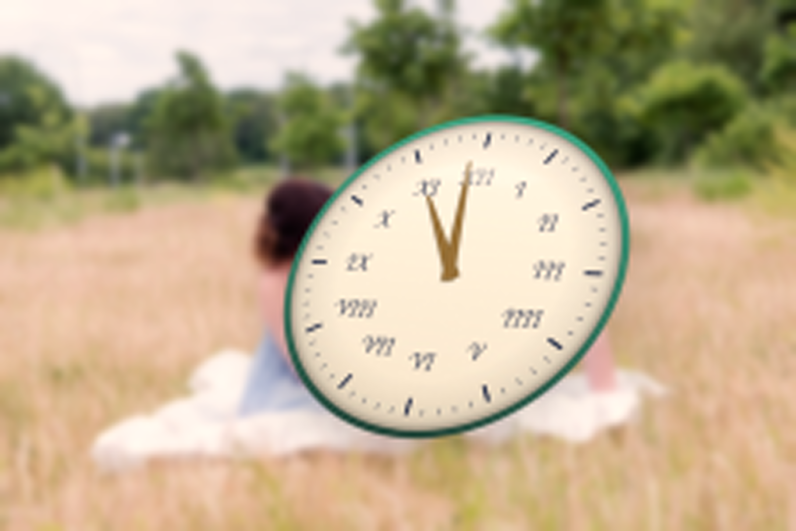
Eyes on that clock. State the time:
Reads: 10:59
